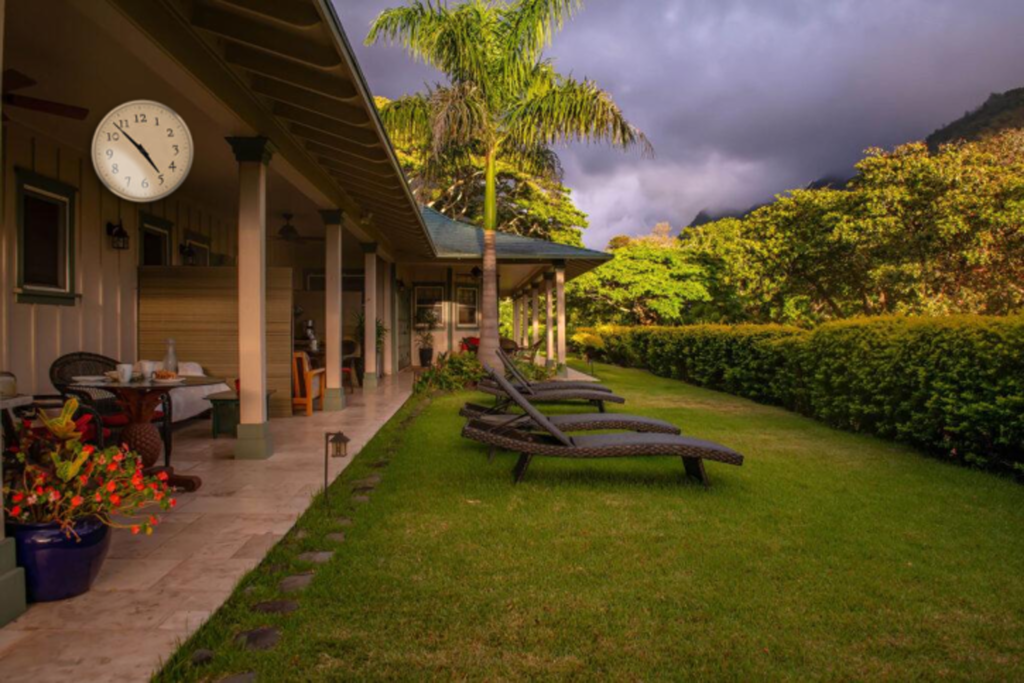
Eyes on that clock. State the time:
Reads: 4:53
